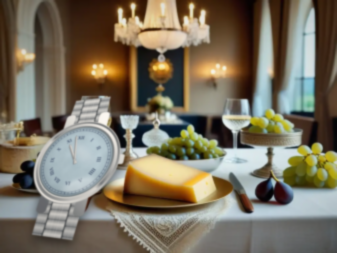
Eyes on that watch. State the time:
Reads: 10:58
